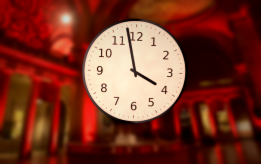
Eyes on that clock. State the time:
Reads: 3:58
